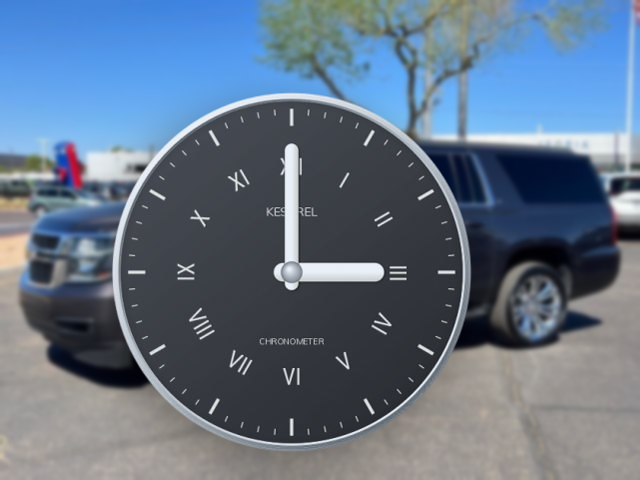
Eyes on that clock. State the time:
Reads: 3:00
